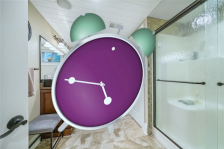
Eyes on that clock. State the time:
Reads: 4:45
